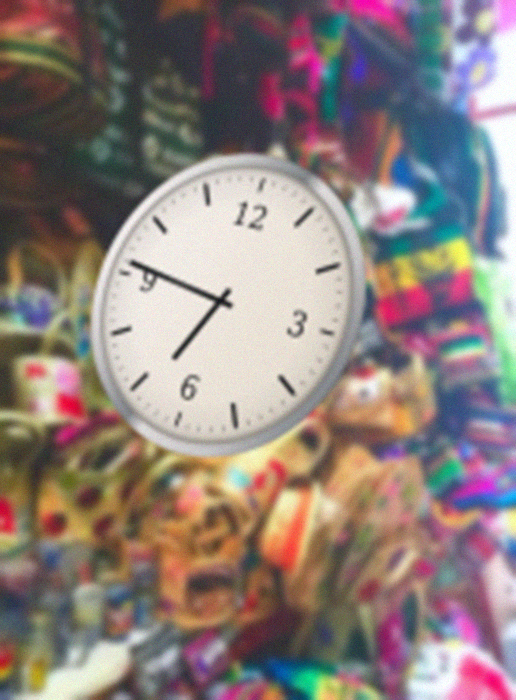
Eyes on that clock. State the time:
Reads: 6:46
